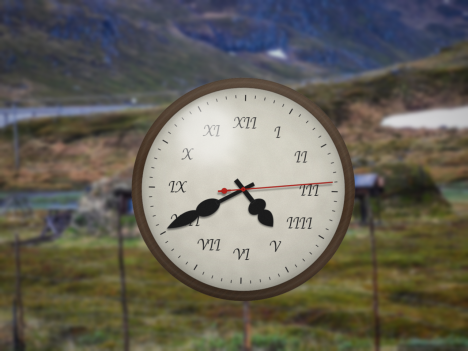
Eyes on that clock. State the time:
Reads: 4:40:14
